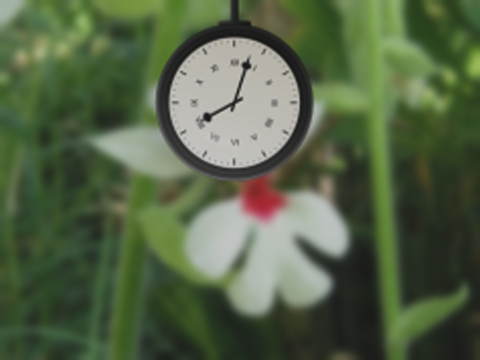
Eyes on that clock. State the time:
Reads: 8:03
